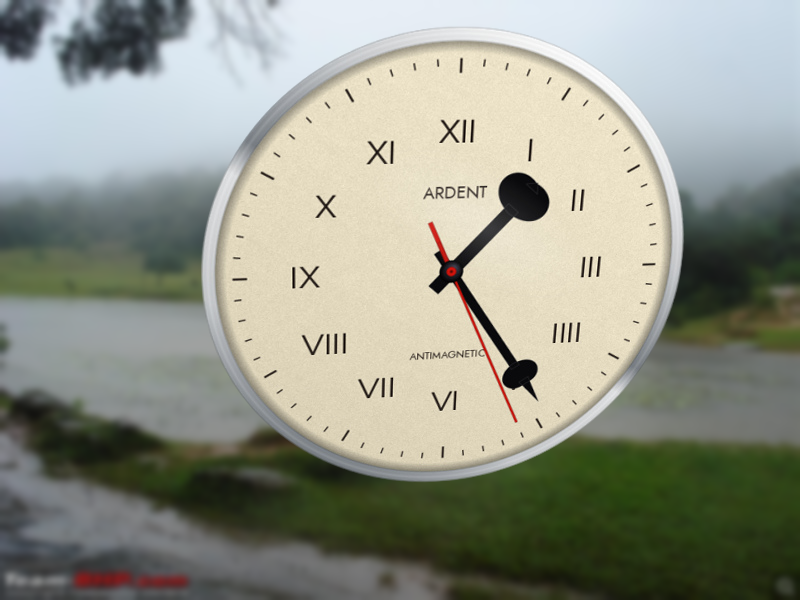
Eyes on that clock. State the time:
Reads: 1:24:26
